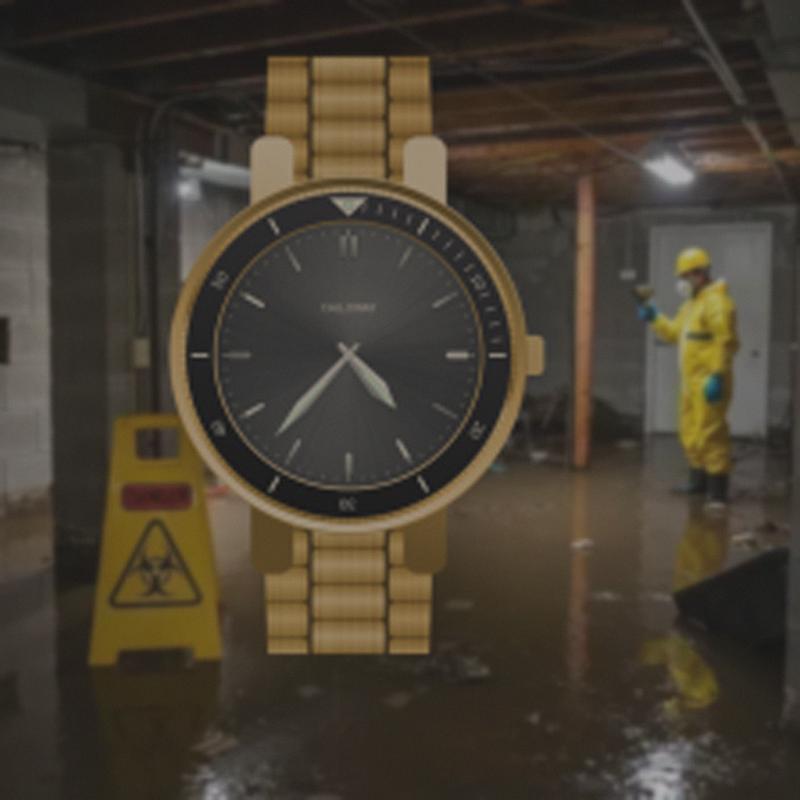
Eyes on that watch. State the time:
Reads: 4:37
